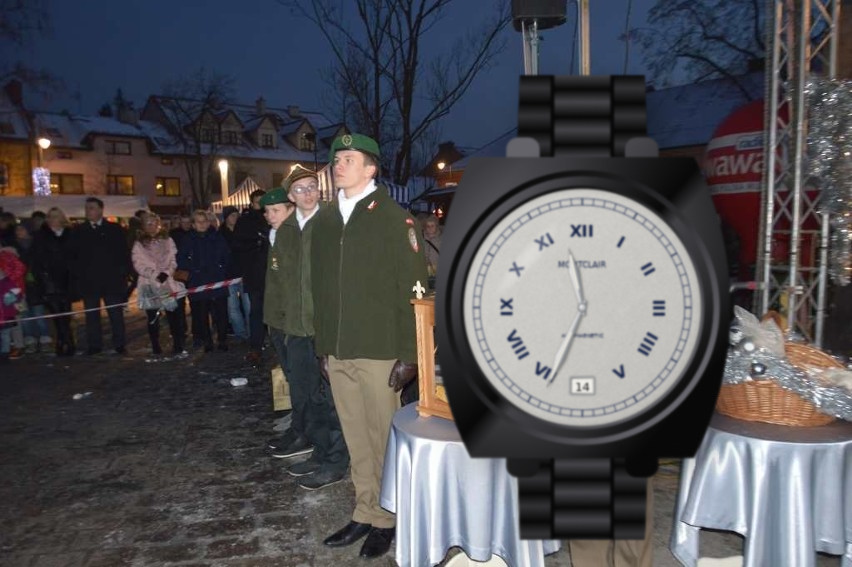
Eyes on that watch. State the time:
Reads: 11:34
